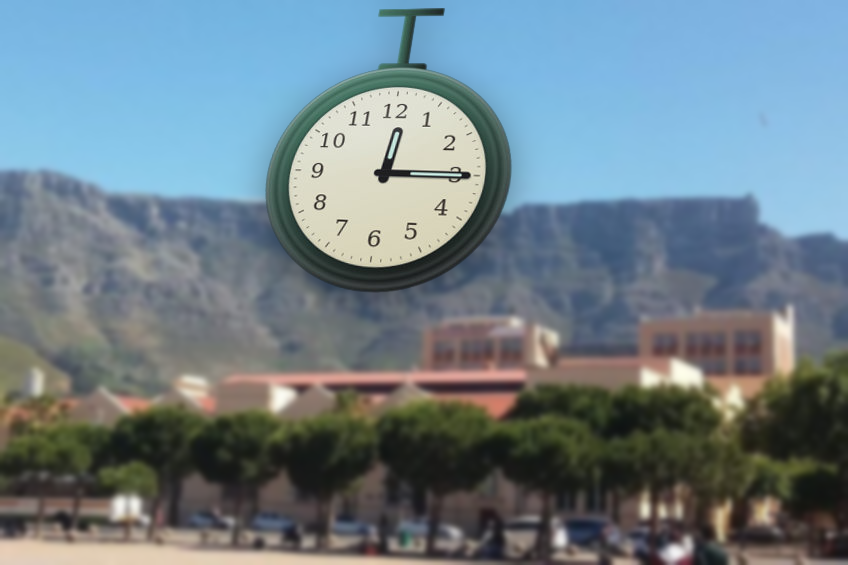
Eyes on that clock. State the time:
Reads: 12:15
